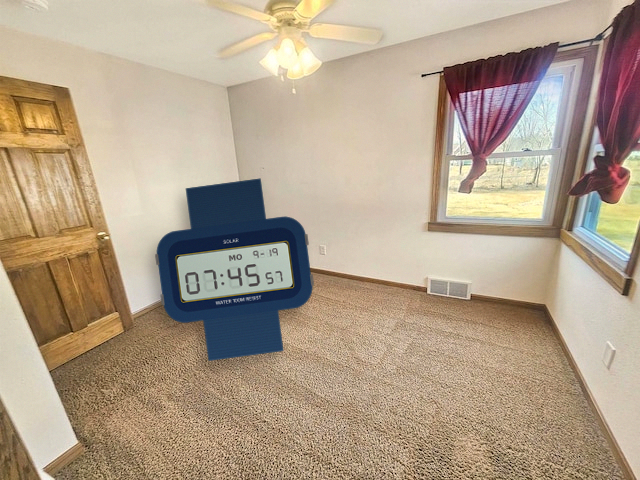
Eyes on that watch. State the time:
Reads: 7:45:57
